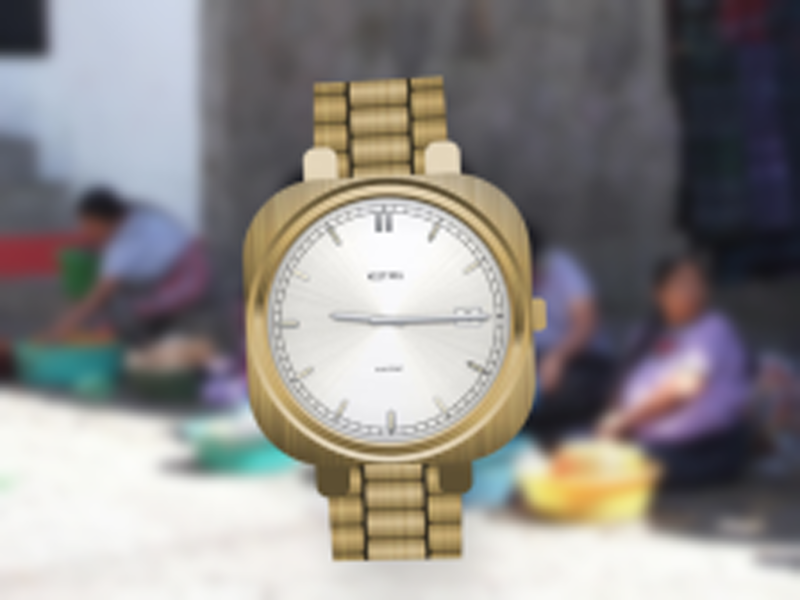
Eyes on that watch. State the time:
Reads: 9:15
